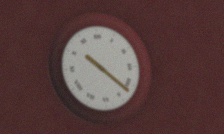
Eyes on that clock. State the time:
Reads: 10:22
